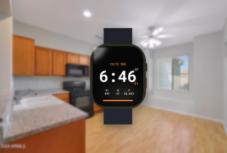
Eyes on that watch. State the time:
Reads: 6:46
